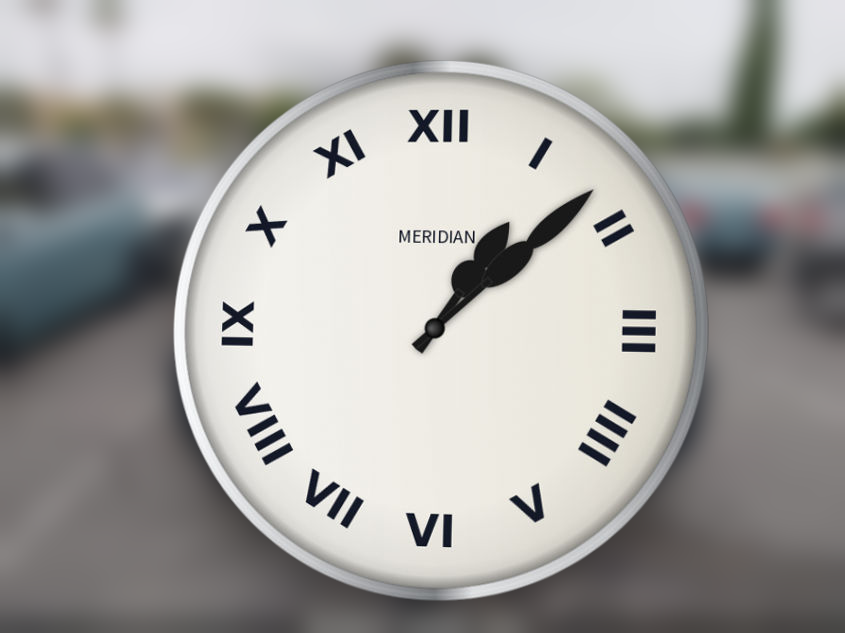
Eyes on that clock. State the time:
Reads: 1:08
